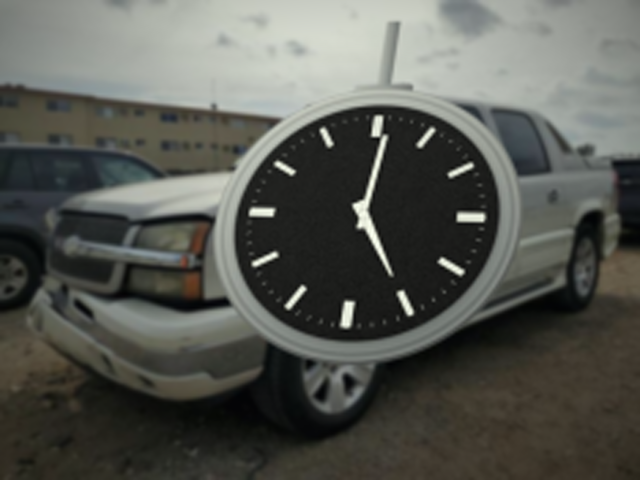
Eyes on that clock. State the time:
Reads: 5:01
